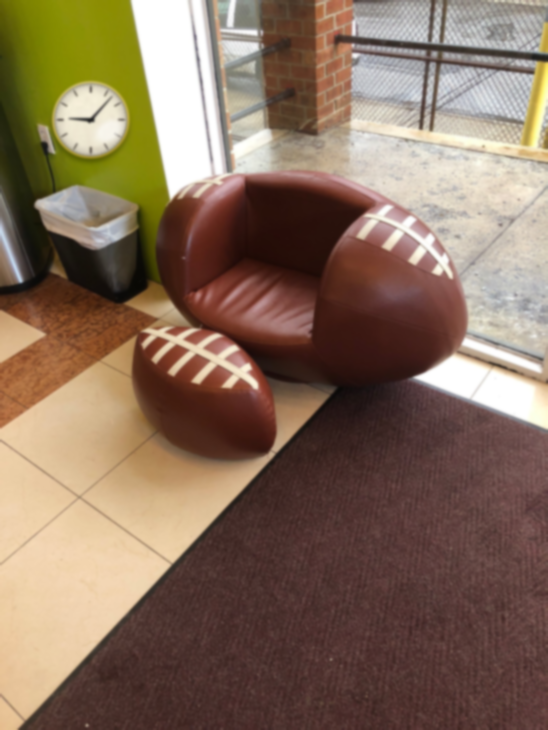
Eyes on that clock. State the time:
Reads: 9:07
